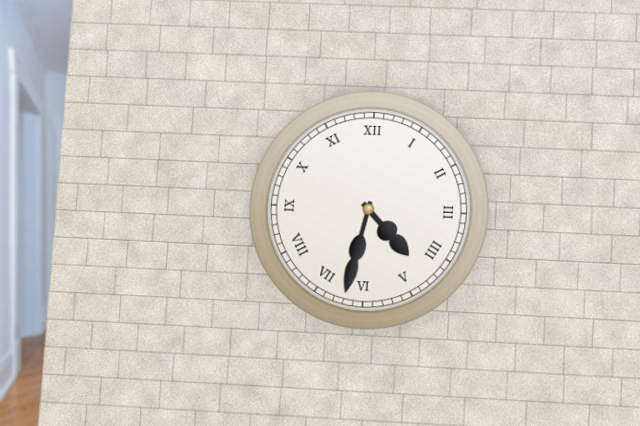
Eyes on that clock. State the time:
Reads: 4:32
